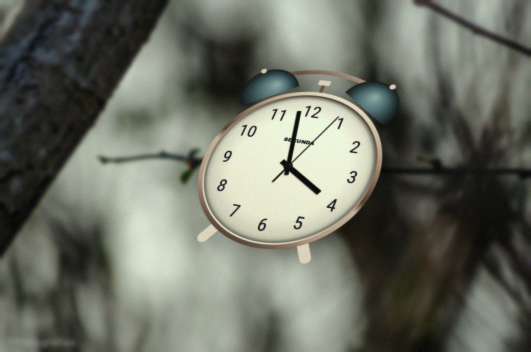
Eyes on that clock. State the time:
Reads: 3:58:04
